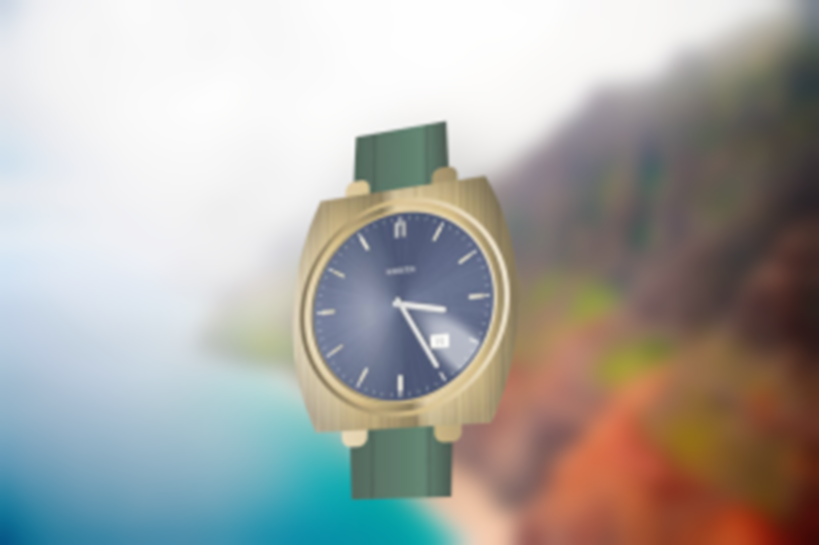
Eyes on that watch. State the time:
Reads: 3:25
